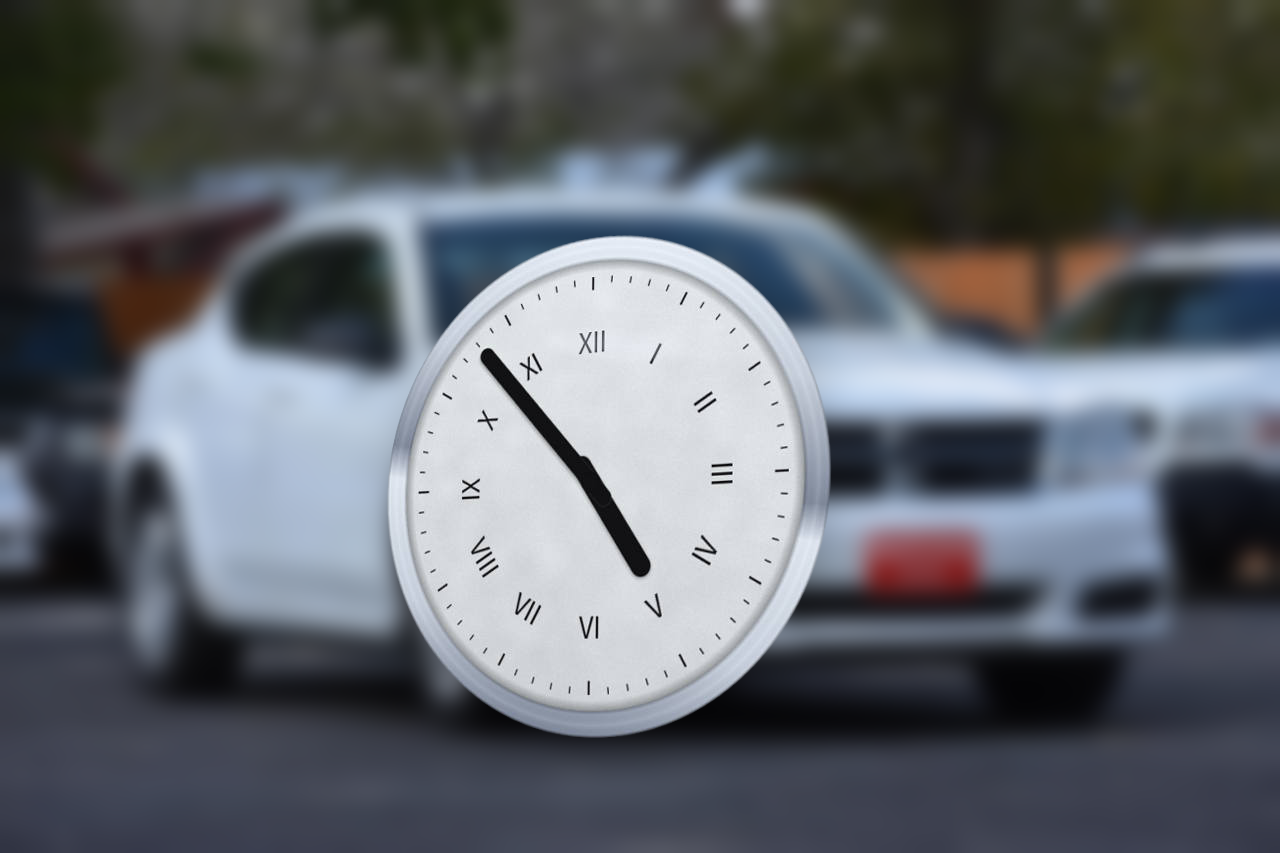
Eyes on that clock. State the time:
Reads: 4:53
